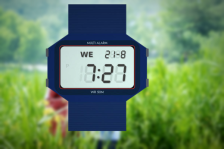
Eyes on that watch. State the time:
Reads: 7:27
